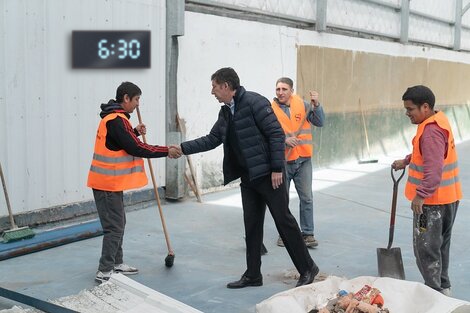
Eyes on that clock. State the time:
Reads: 6:30
